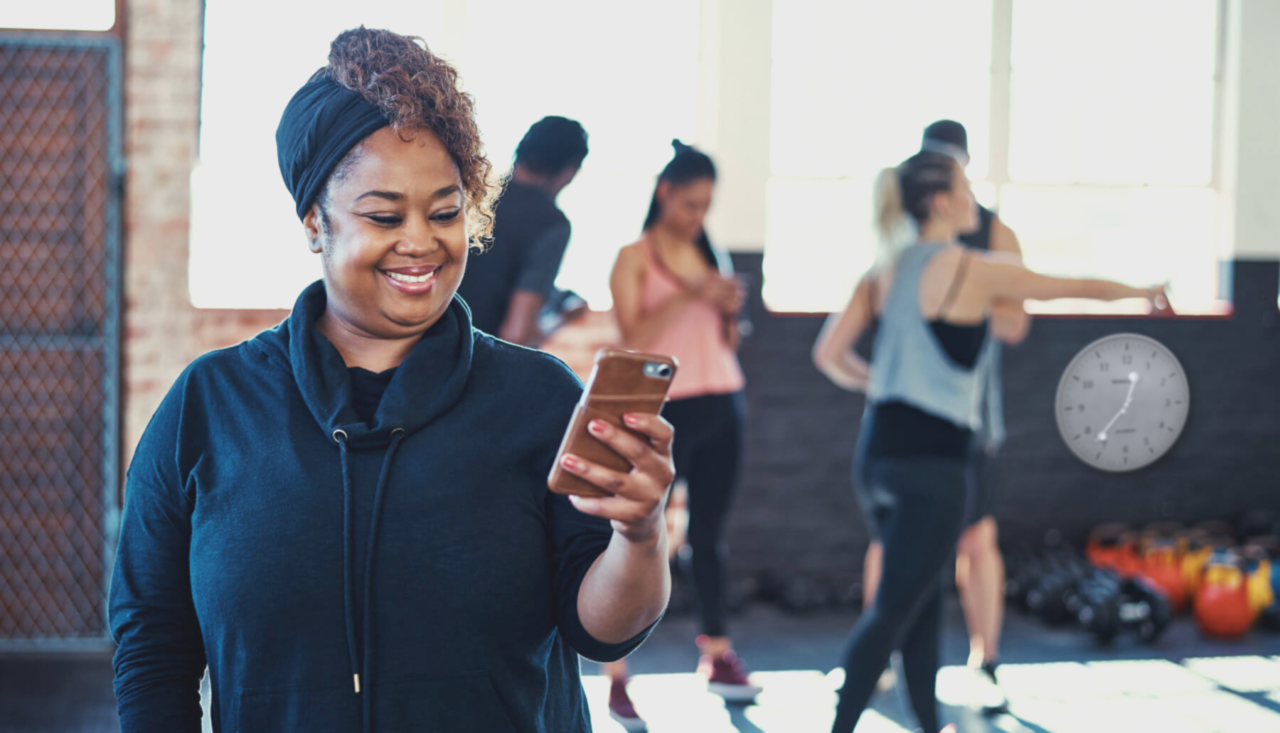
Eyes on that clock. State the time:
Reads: 12:37
